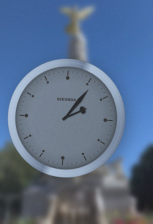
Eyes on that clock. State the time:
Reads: 2:06
